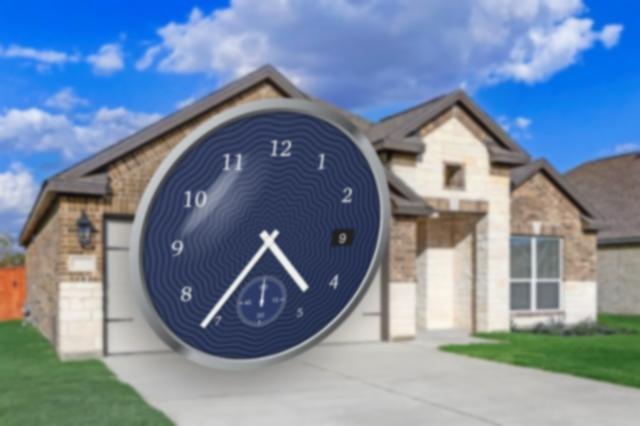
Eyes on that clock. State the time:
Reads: 4:36
